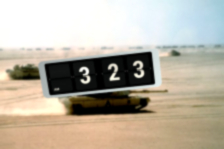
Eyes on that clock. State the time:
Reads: 3:23
